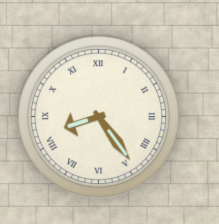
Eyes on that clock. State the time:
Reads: 8:24
